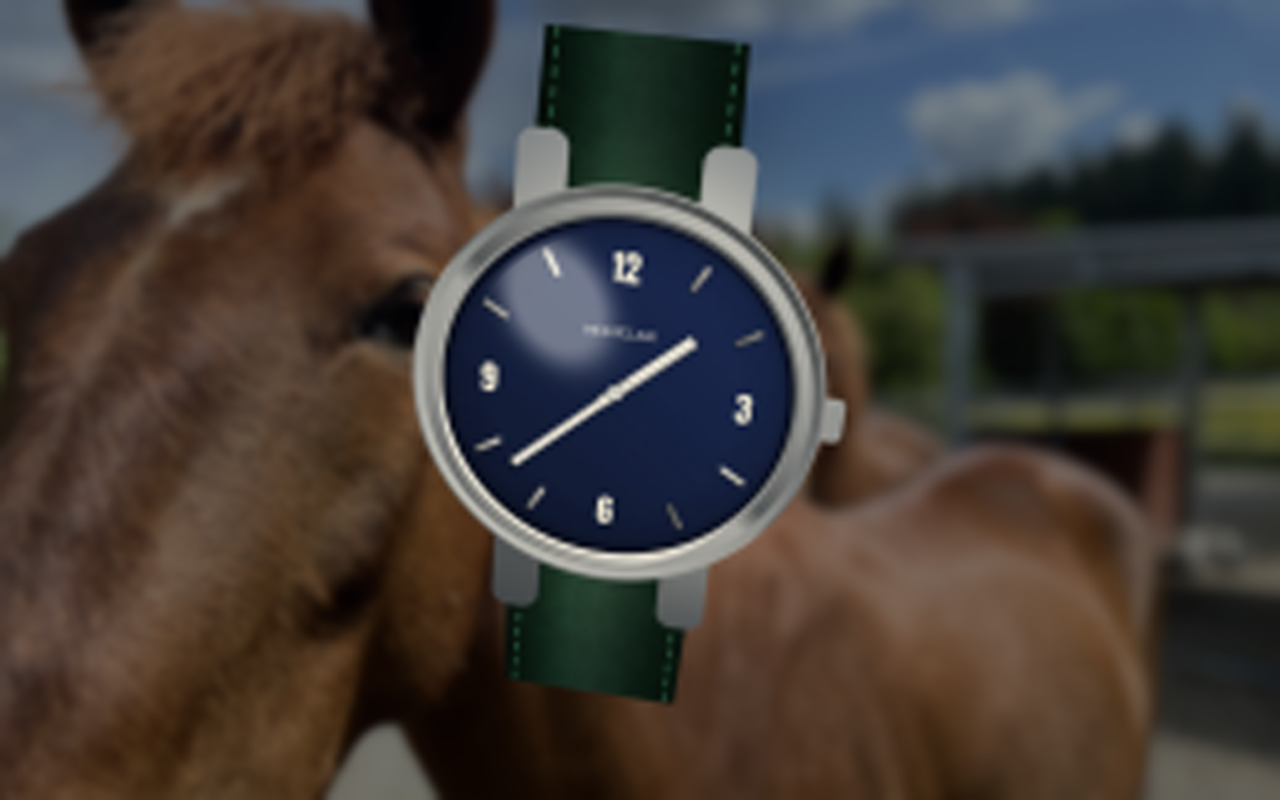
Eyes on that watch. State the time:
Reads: 1:38
